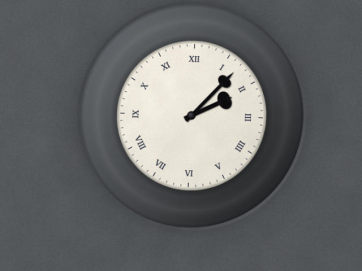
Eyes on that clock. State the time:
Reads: 2:07
